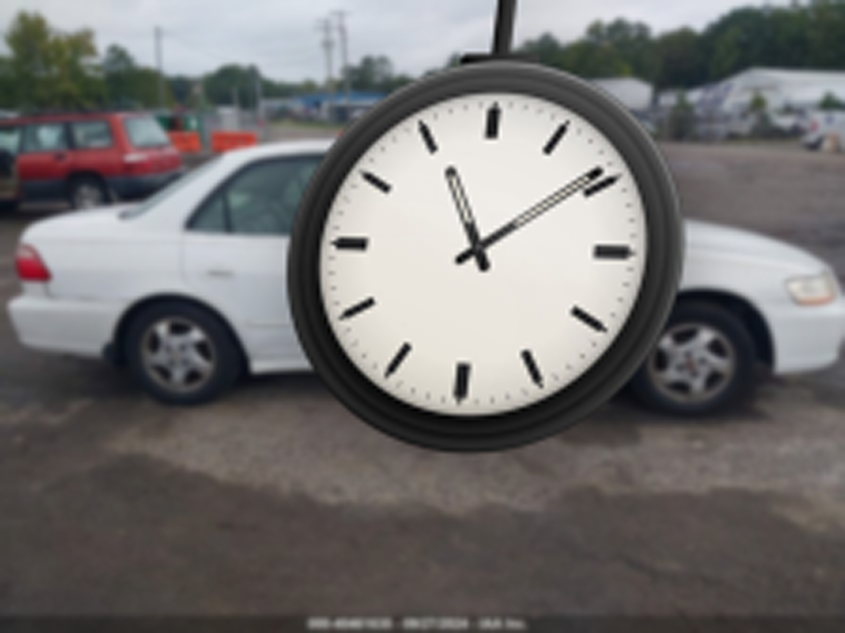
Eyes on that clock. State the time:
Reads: 11:09
